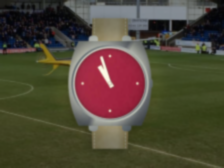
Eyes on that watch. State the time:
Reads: 10:57
